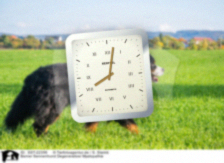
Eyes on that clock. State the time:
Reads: 8:02
